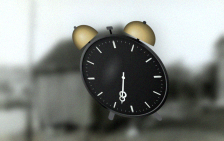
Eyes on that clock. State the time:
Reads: 6:33
